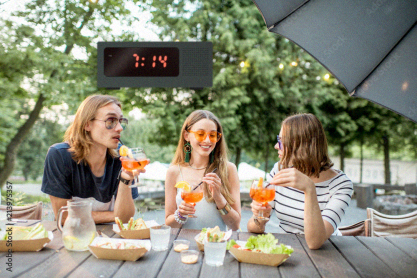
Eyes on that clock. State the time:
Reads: 7:14
